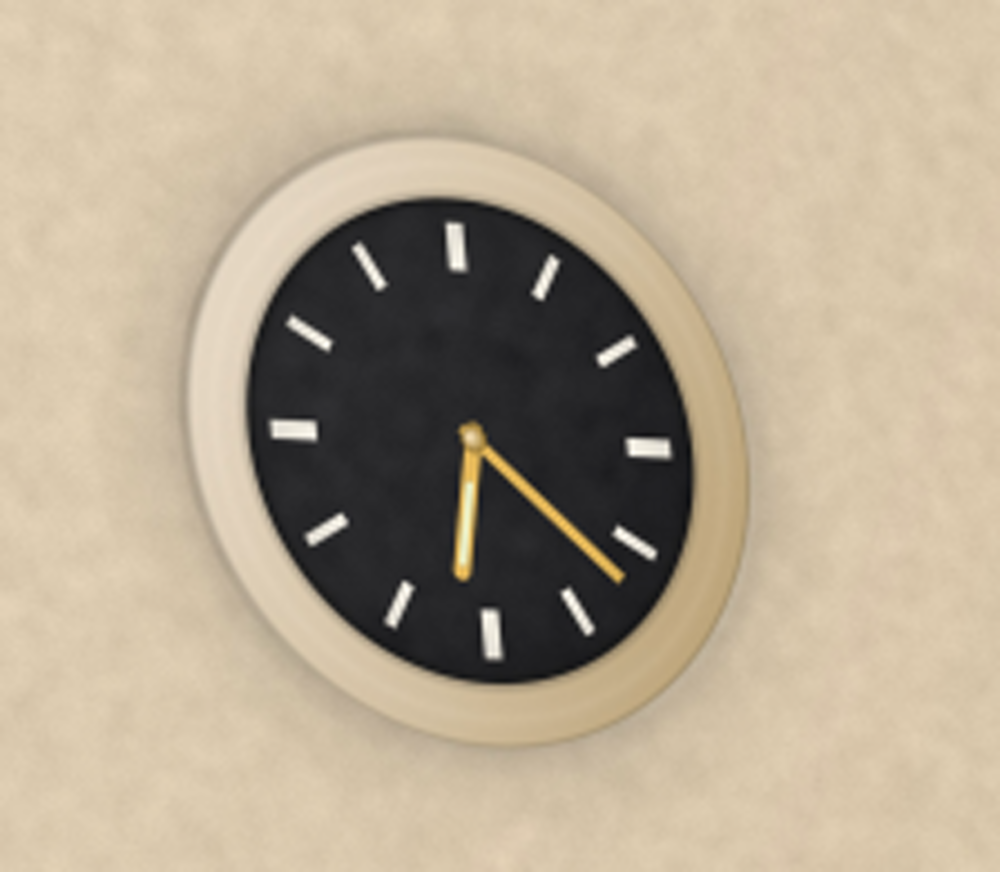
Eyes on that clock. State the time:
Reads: 6:22
